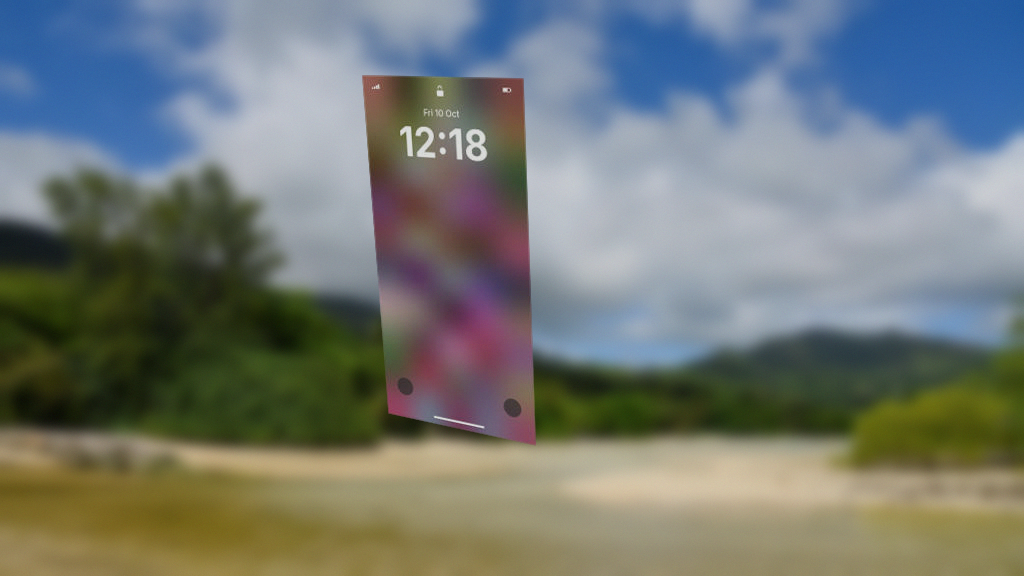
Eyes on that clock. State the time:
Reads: 12:18
